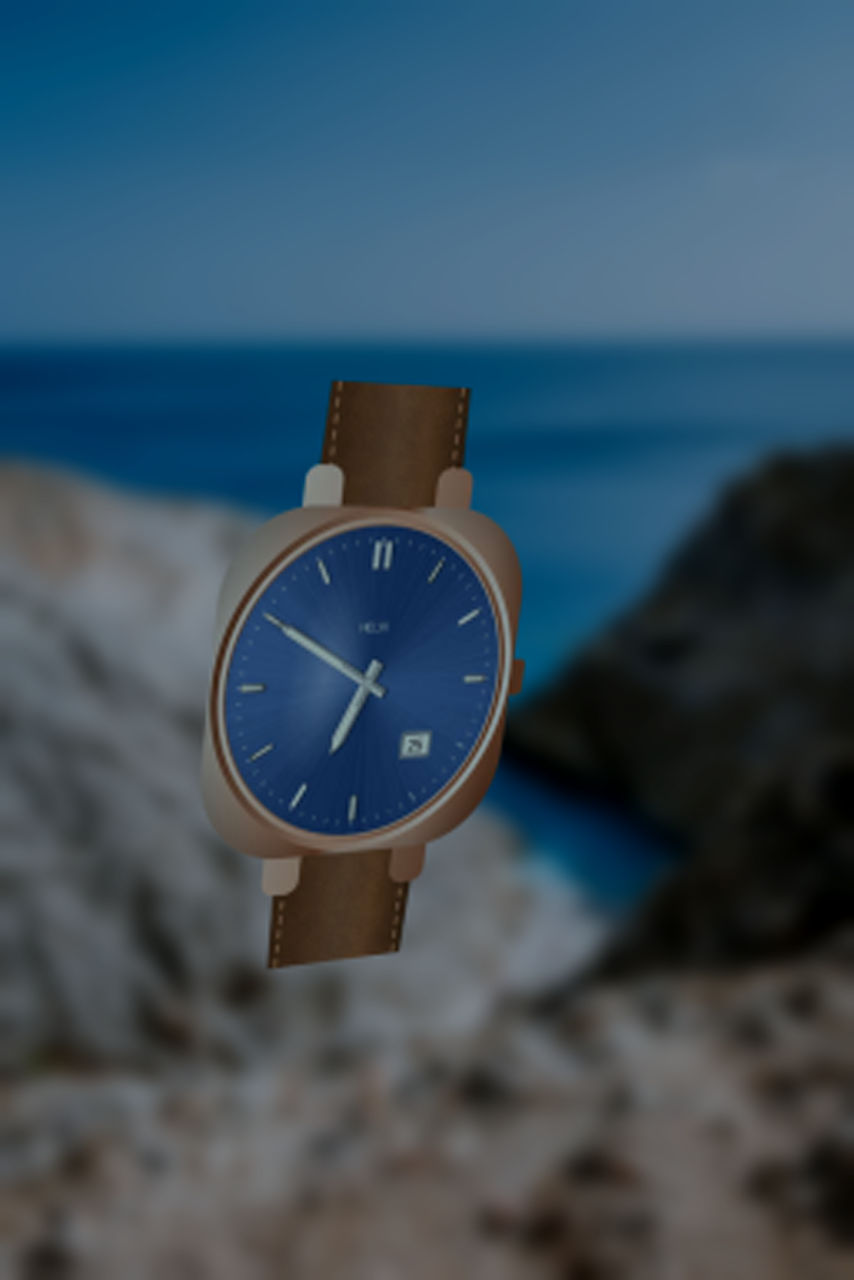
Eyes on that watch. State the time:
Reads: 6:50
